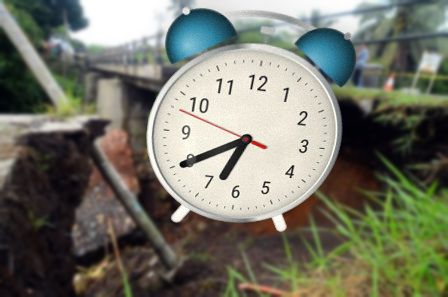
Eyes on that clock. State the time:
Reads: 6:39:48
